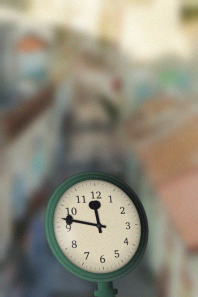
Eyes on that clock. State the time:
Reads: 11:47
